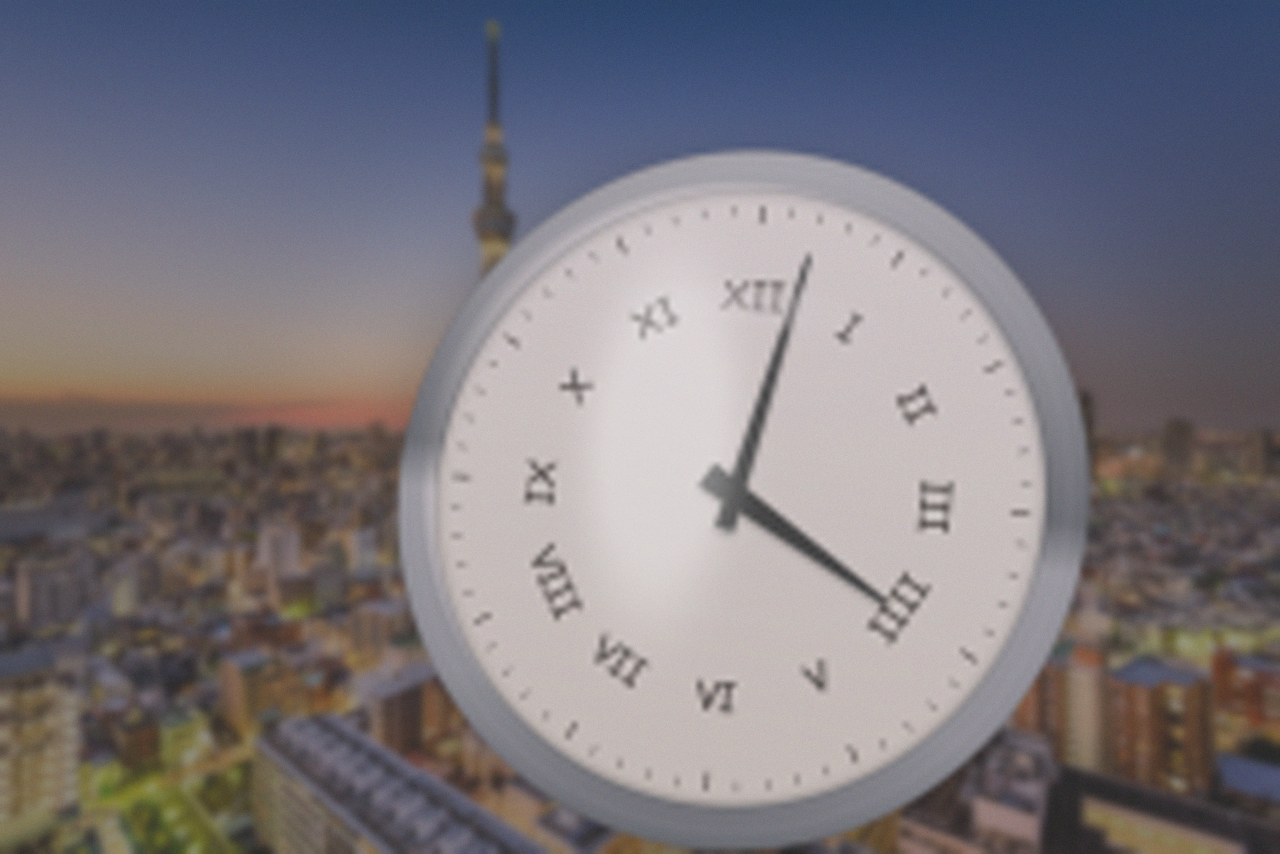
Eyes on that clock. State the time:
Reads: 4:02
